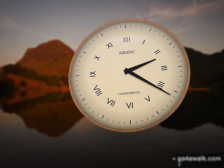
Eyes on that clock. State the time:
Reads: 2:21
